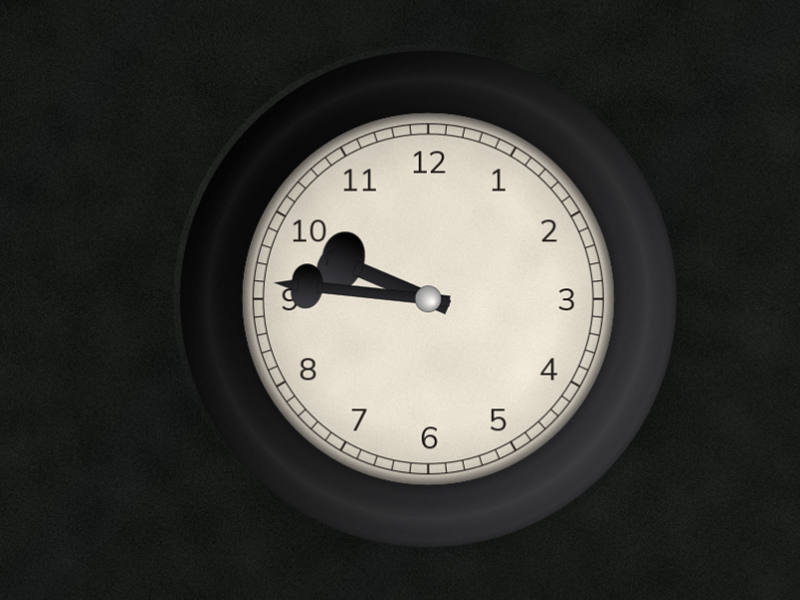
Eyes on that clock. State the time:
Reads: 9:46
